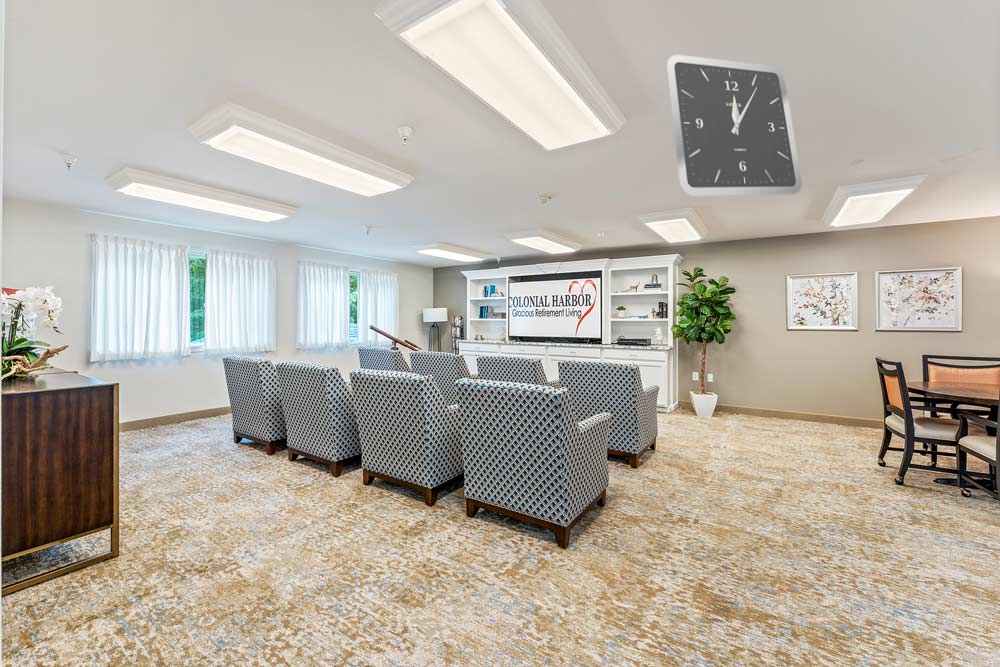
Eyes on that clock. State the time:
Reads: 12:06
